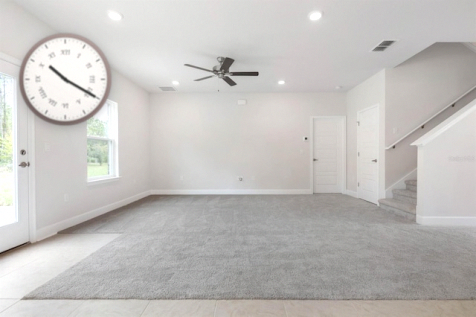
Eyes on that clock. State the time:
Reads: 10:20
